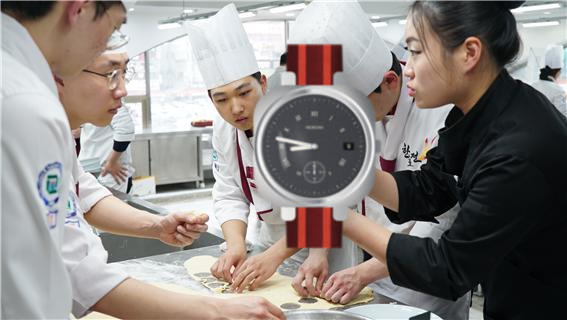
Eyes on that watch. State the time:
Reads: 8:47
